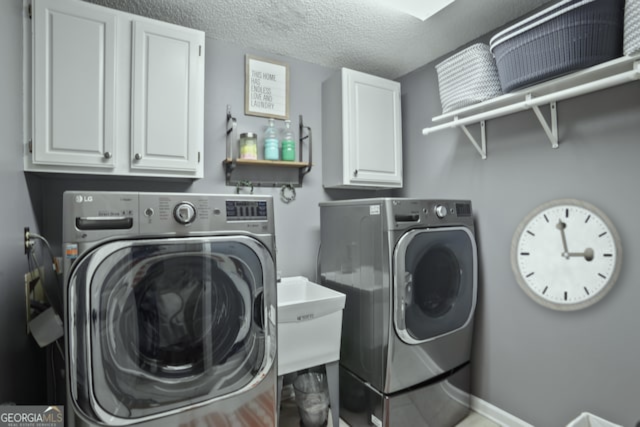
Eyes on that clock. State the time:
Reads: 2:58
